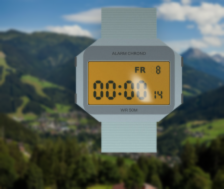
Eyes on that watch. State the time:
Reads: 0:00:14
